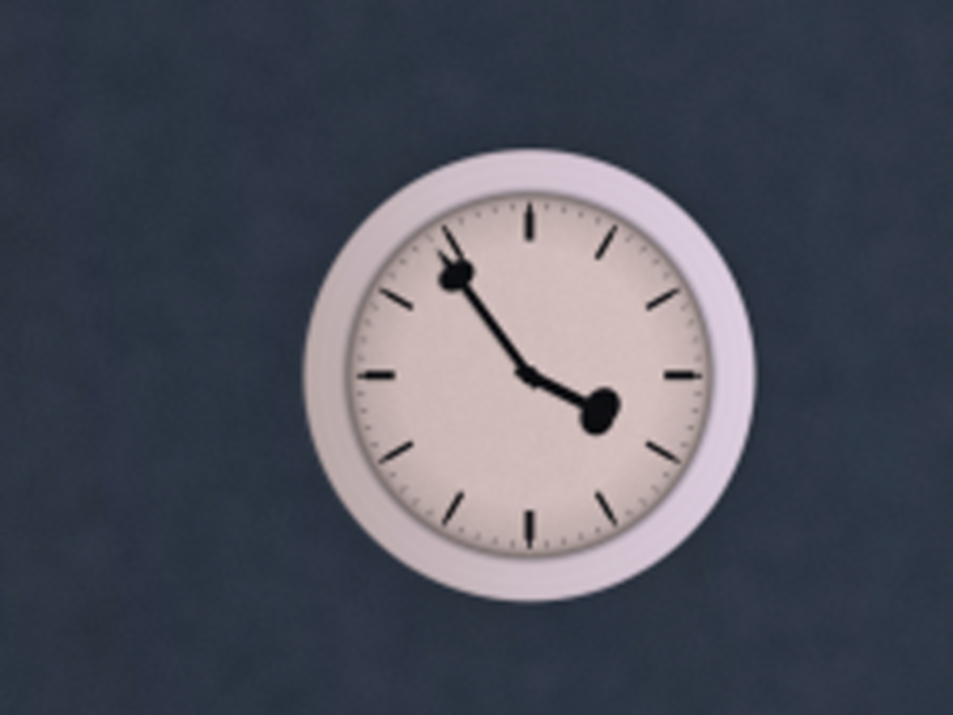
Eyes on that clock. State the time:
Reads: 3:54
